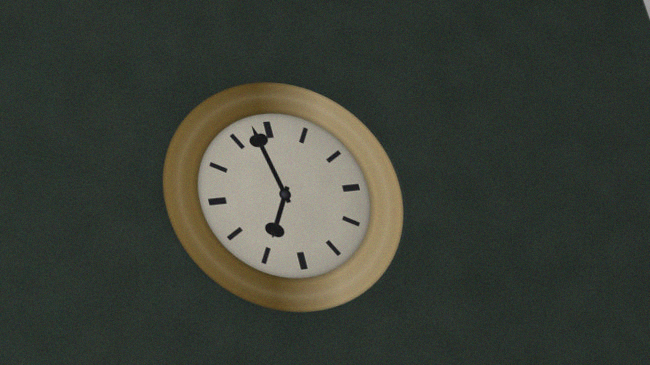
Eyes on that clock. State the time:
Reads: 6:58
